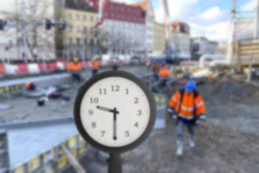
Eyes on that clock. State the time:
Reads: 9:30
